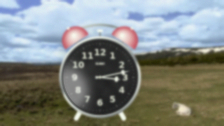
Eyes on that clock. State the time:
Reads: 3:13
